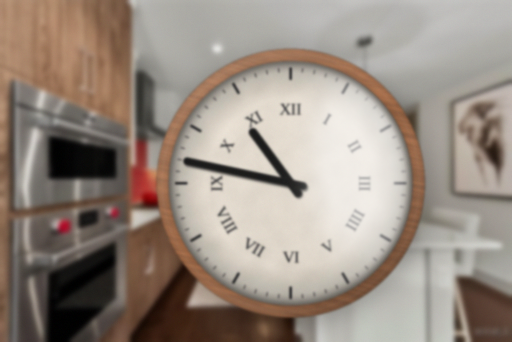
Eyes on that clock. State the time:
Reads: 10:47
